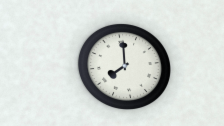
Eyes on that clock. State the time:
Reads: 8:01
